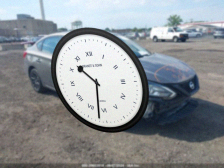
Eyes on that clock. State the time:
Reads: 10:32
